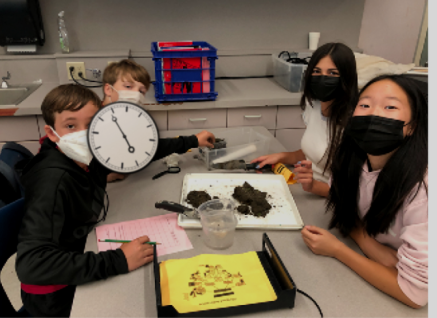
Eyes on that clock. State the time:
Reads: 4:54
